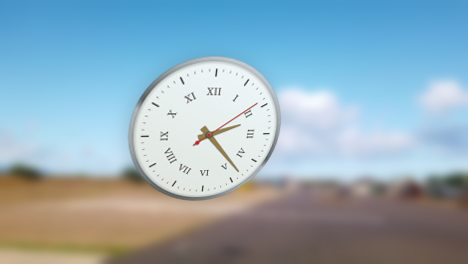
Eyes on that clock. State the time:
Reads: 2:23:09
